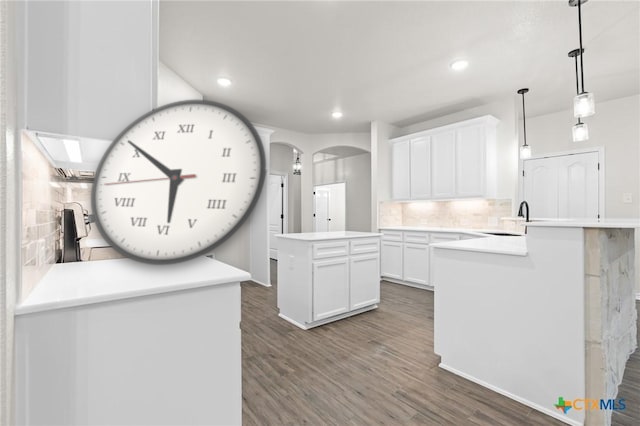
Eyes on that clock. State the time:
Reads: 5:50:44
